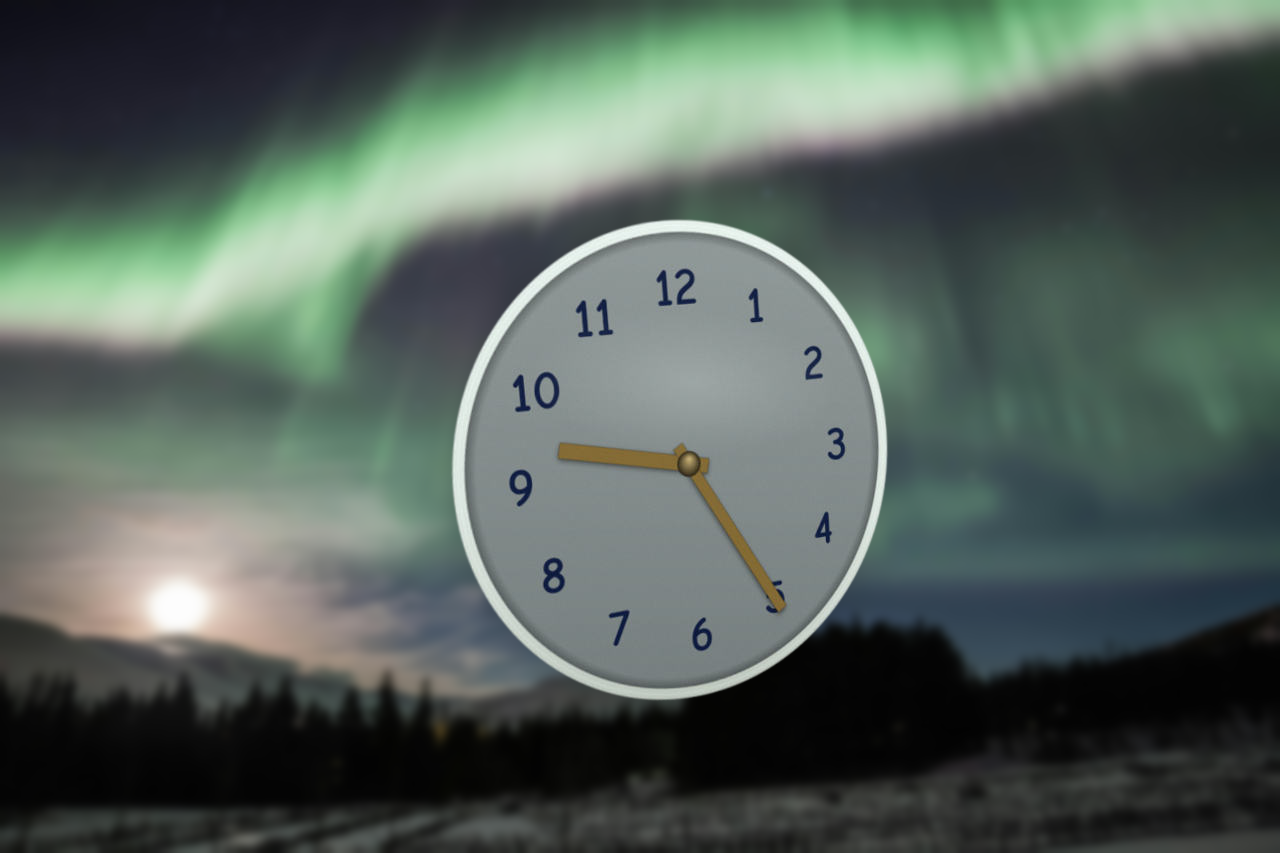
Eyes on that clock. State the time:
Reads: 9:25
